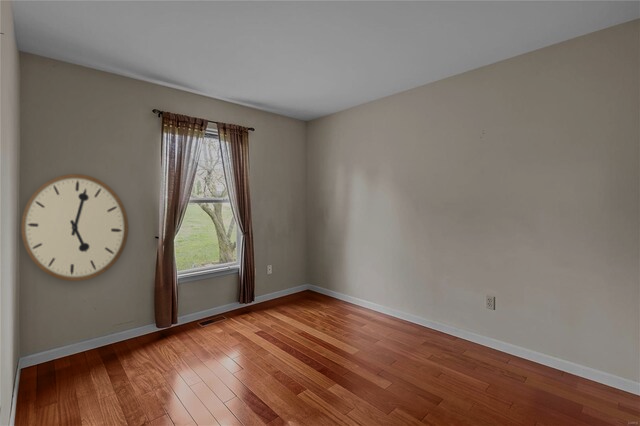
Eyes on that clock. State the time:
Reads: 5:02
